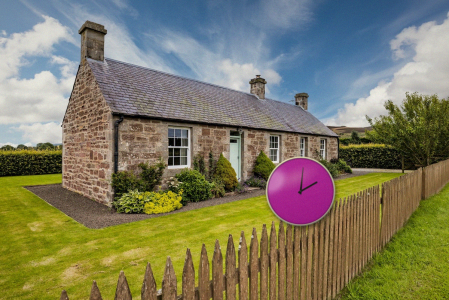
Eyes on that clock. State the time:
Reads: 2:01
